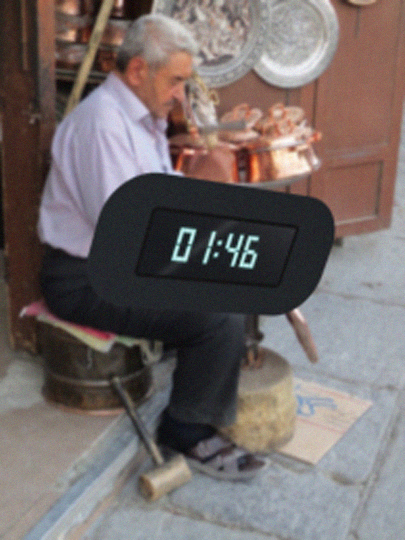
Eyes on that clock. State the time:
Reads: 1:46
